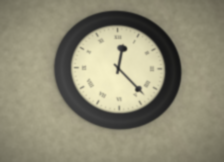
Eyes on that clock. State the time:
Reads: 12:23
